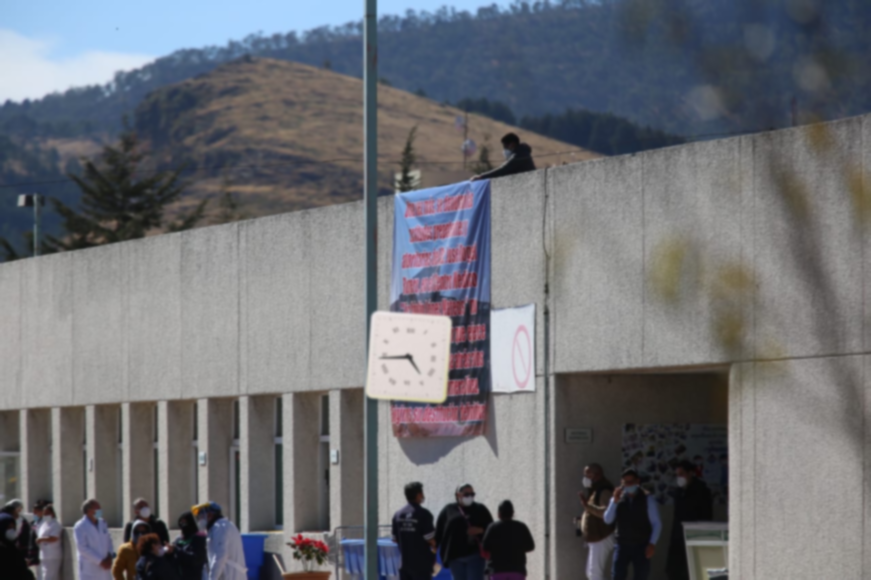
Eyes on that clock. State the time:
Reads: 4:44
